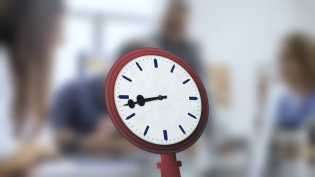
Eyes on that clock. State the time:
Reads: 8:43
